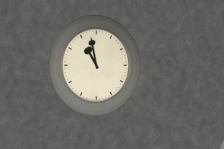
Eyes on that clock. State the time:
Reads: 10:58
